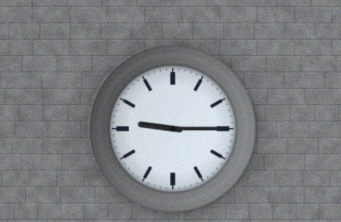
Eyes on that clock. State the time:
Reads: 9:15
